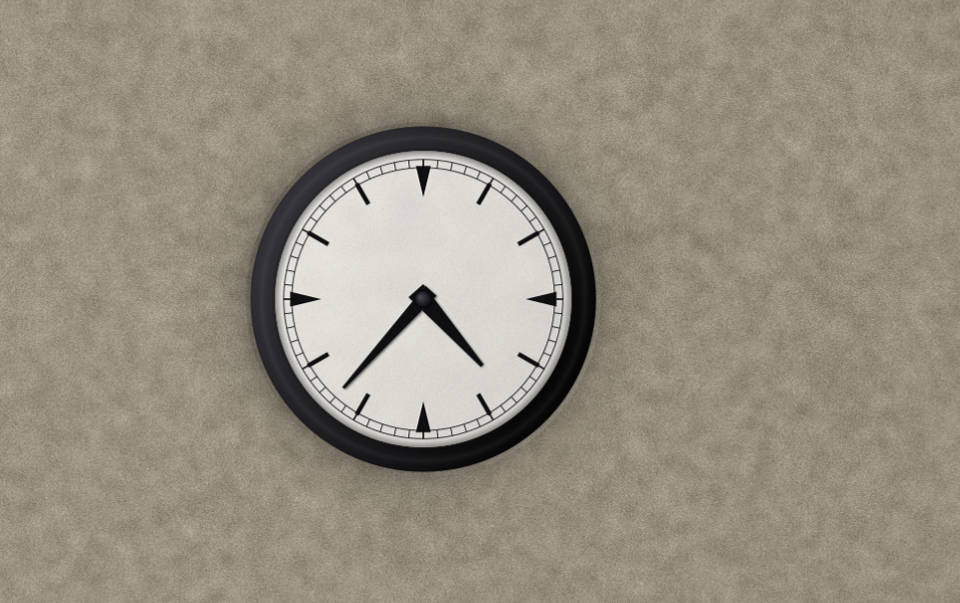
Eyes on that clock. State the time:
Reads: 4:37
